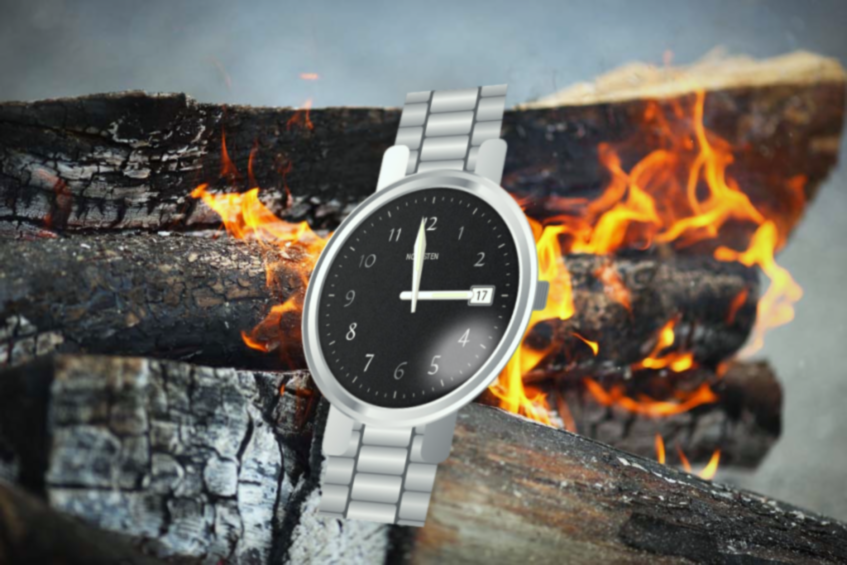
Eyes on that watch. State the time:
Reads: 2:59
